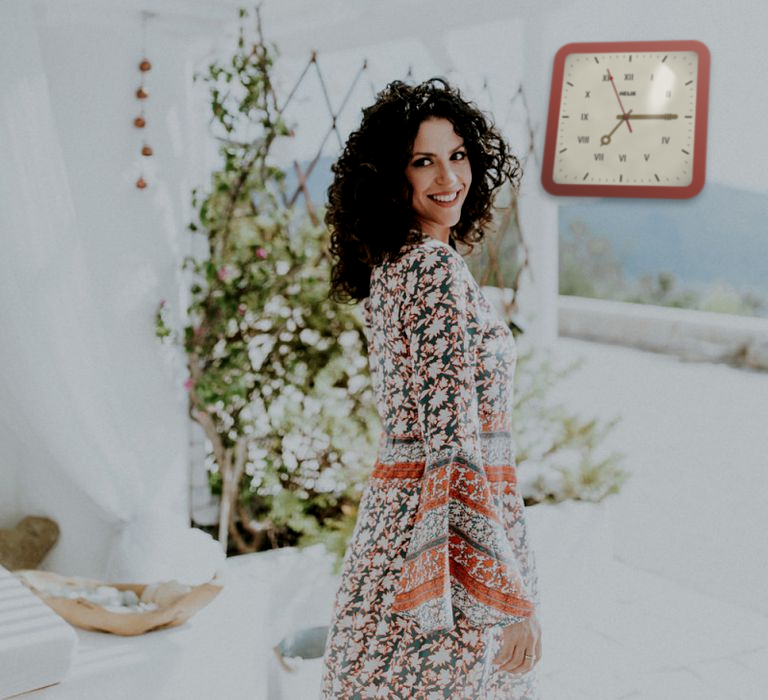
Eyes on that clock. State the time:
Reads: 7:14:56
